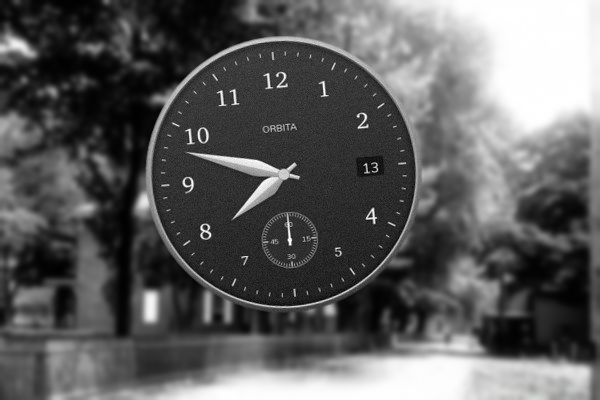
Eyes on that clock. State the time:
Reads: 7:48
